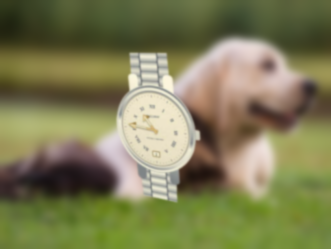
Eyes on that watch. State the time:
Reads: 10:46
